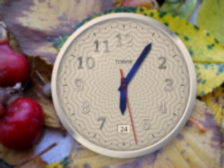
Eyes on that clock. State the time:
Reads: 6:05:28
